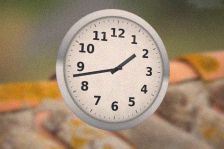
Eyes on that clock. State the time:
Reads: 1:43
